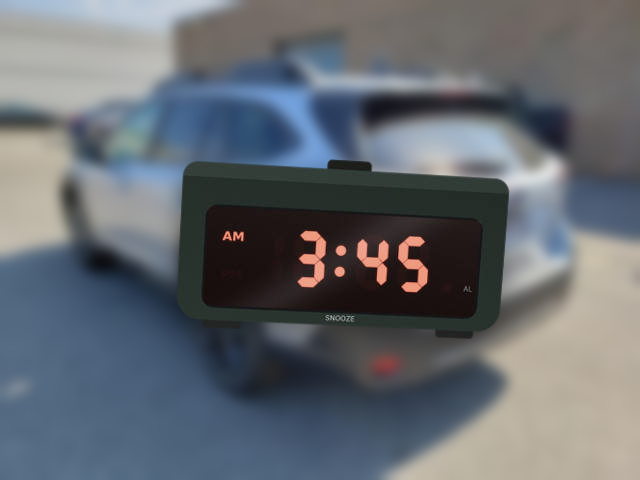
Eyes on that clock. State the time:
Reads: 3:45
